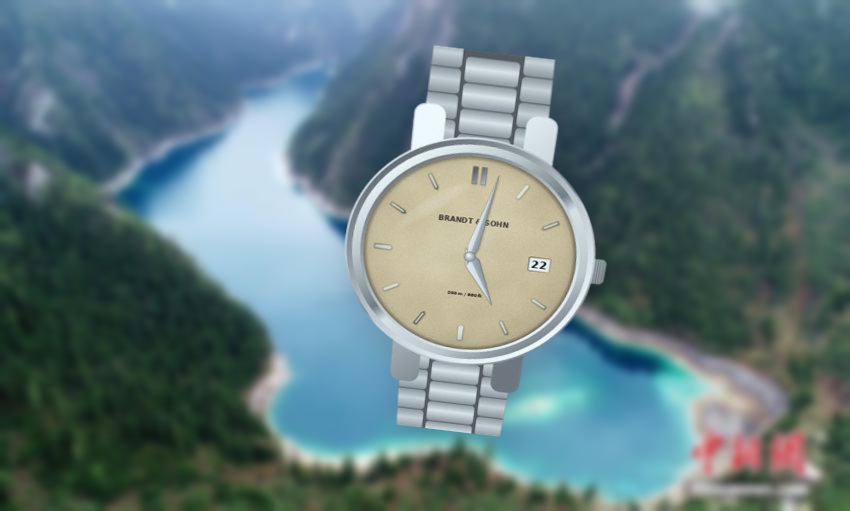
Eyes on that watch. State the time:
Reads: 5:02
